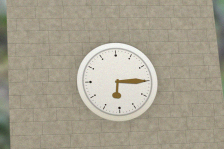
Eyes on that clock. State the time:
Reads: 6:15
